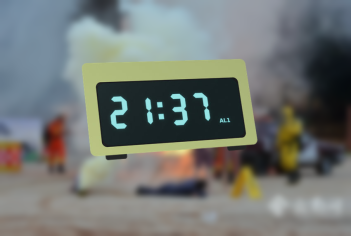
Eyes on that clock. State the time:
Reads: 21:37
